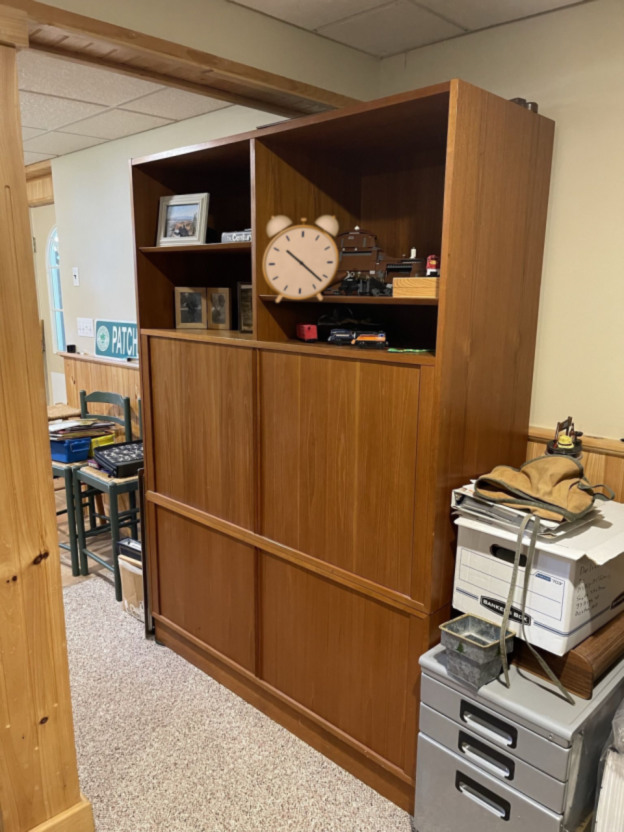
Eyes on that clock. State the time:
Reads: 10:22
